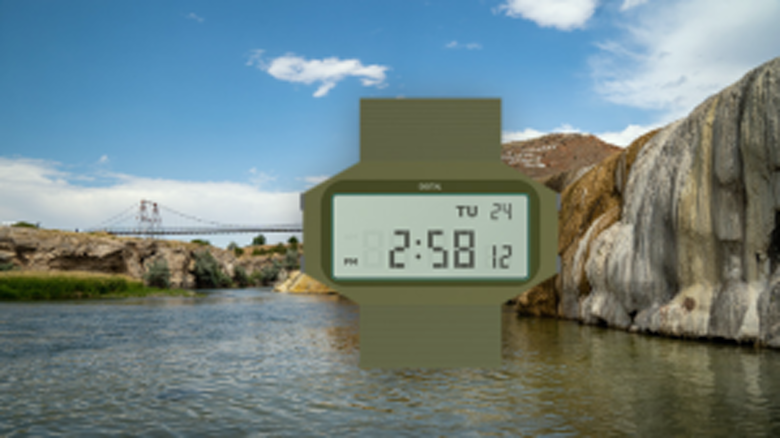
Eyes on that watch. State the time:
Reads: 2:58:12
